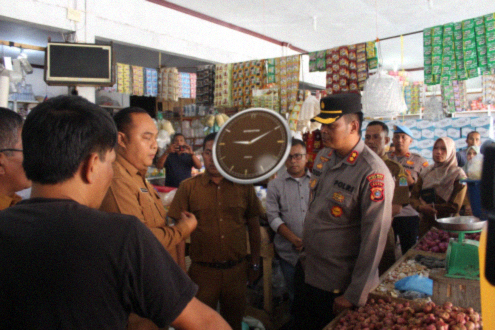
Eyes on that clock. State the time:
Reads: 9:10
